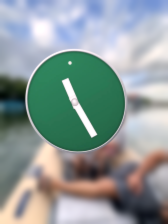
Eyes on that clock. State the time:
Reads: 11:26
